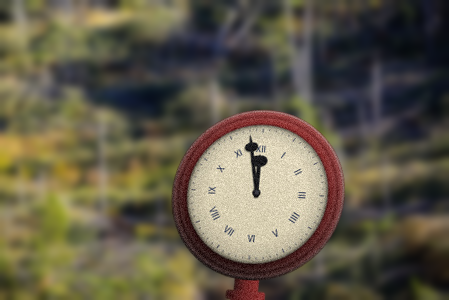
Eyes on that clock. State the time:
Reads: 11:58
